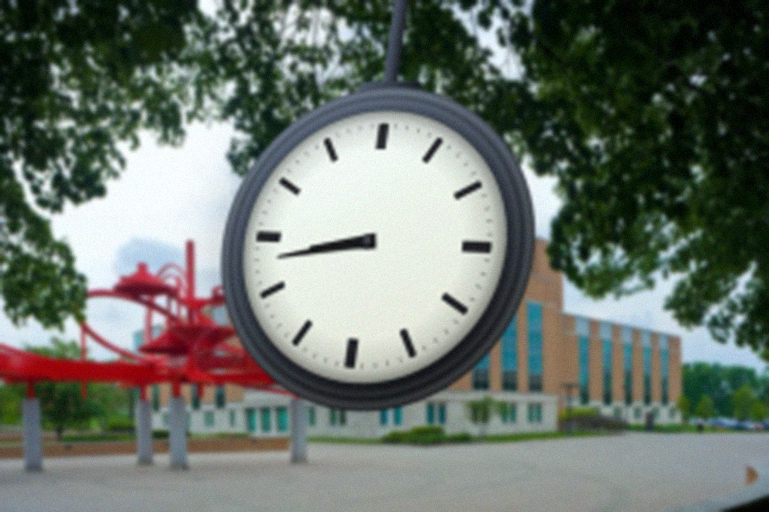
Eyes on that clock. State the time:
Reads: 8:43
